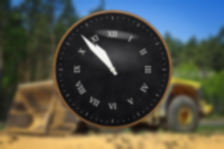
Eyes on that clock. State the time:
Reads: 10:53
